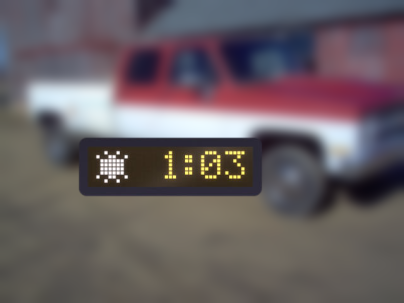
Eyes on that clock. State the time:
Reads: 1:03
